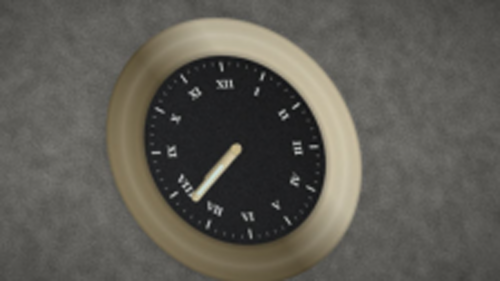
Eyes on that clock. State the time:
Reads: 7:38
